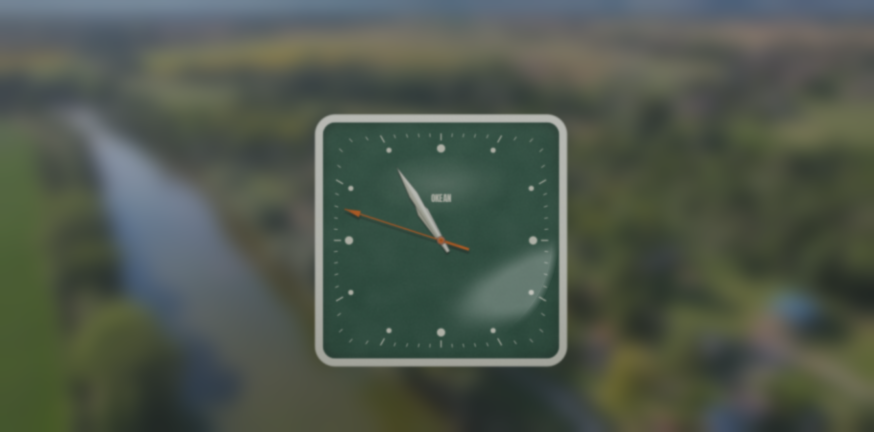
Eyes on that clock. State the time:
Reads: 10:54:48
